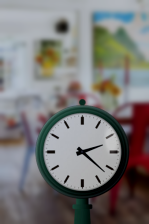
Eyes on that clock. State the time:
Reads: 2:22
